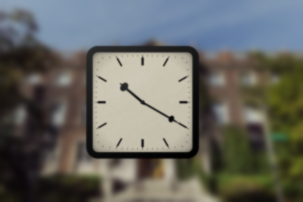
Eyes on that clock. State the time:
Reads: 10:20
